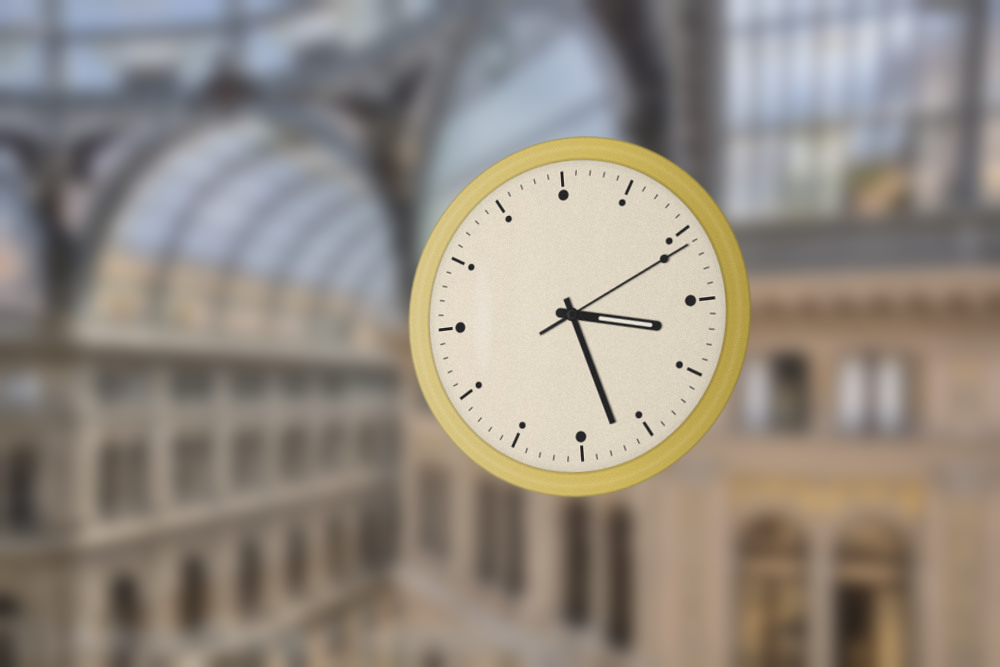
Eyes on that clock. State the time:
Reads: 3:27:11
